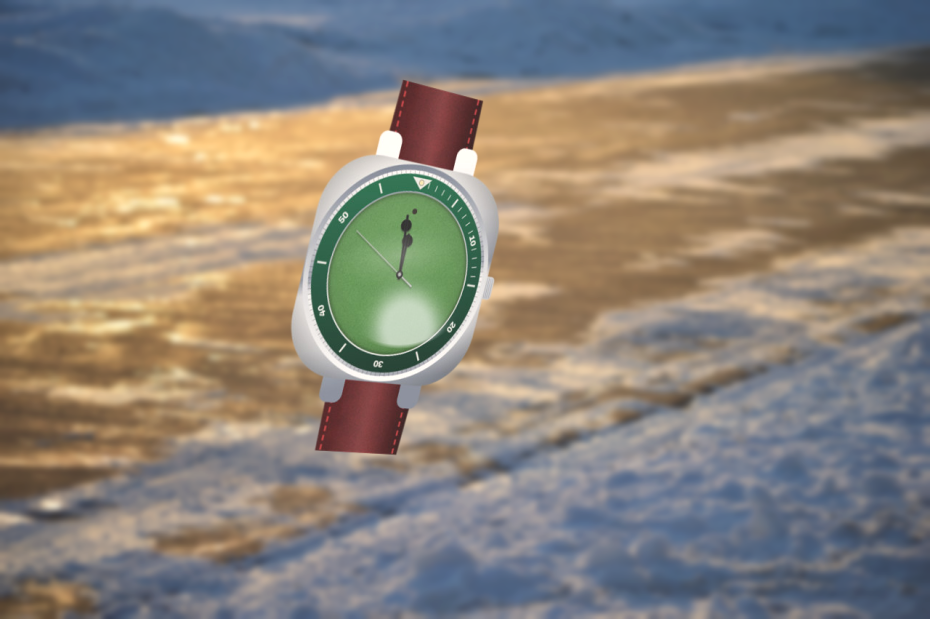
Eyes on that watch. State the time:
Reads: 11:58:50
